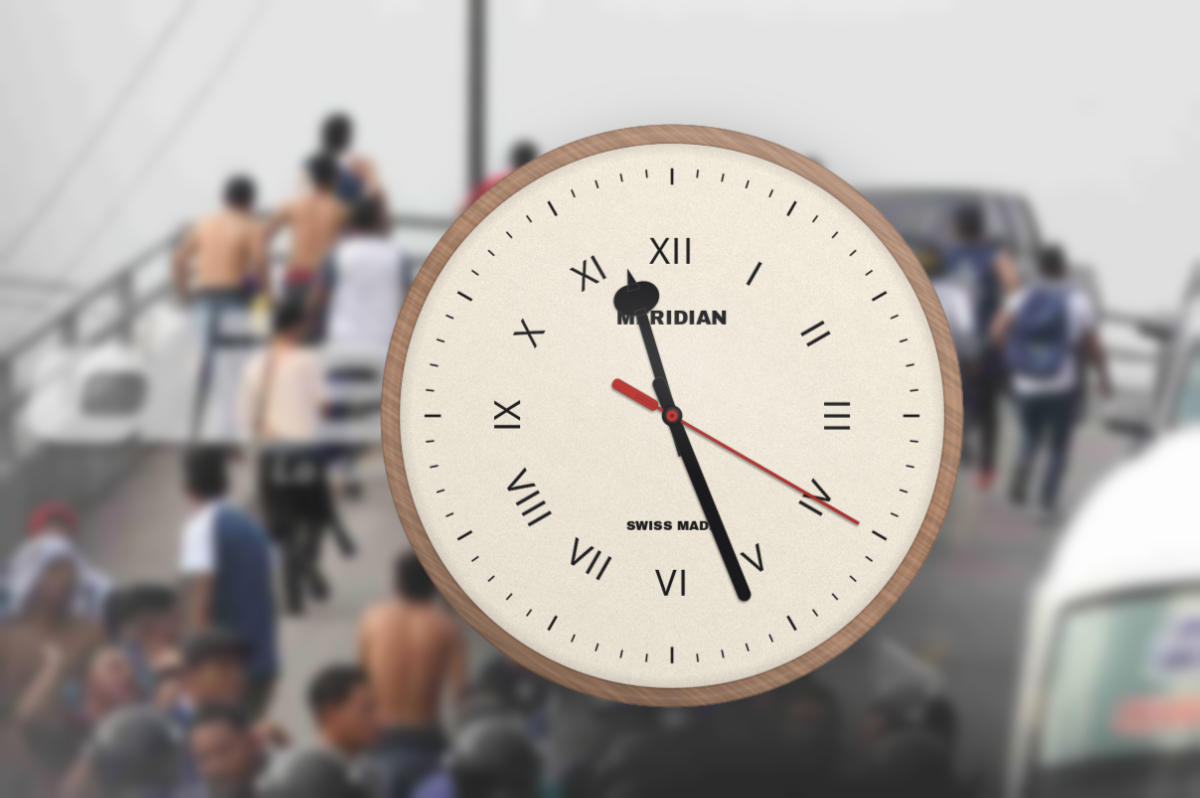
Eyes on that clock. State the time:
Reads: 11:26:20
